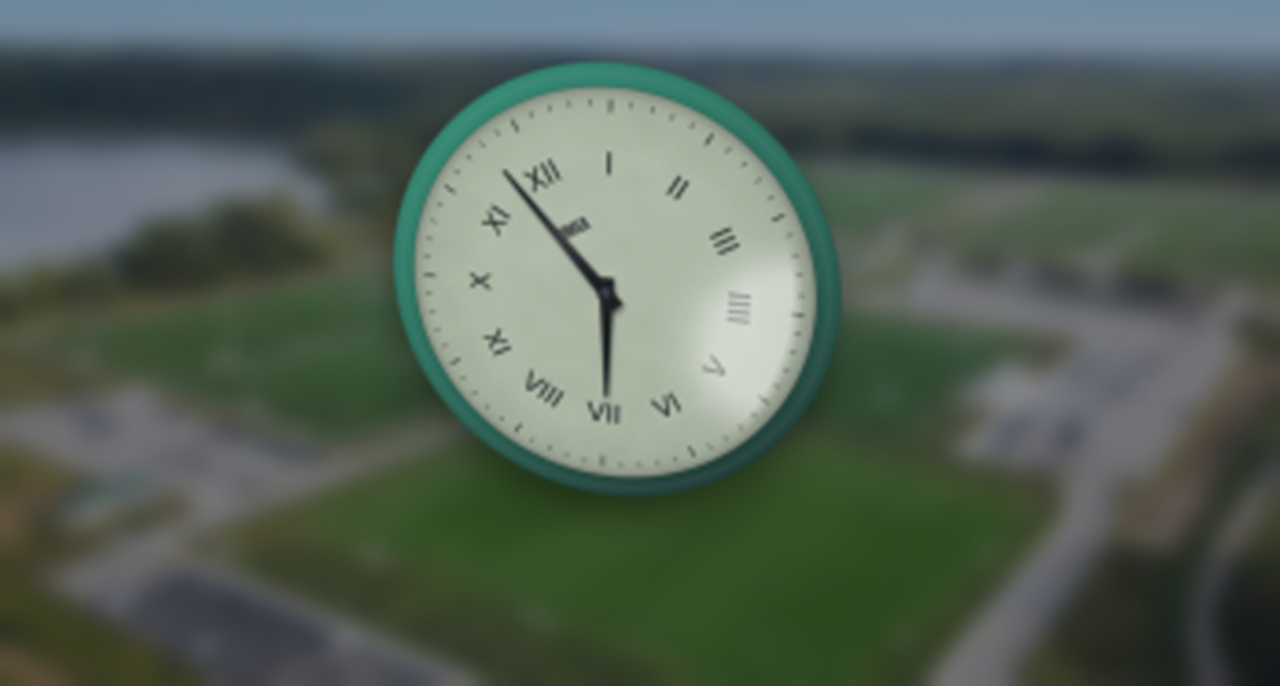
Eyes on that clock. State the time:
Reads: 6:58
